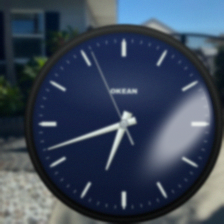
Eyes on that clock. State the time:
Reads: 6:41:56
